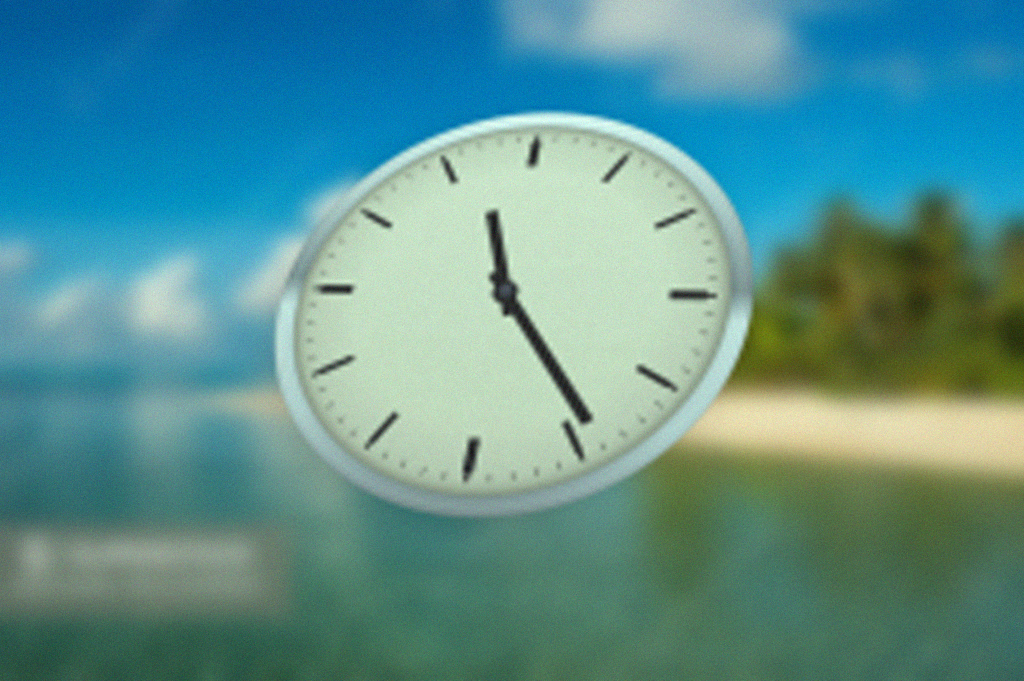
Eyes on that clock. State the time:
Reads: 11:24
